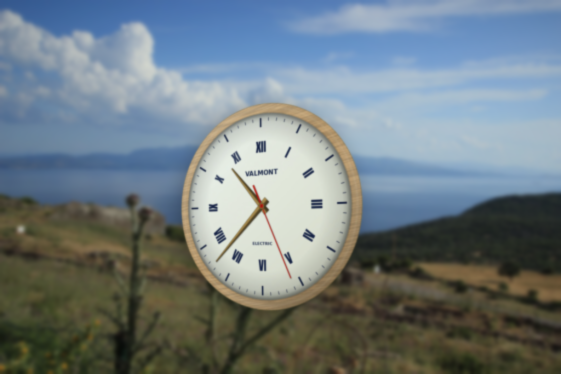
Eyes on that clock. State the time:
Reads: 10:37:26
